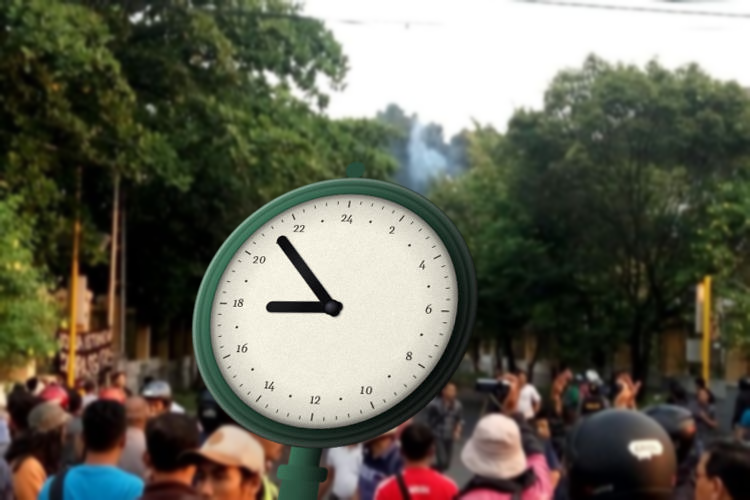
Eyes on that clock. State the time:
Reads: 17:53
